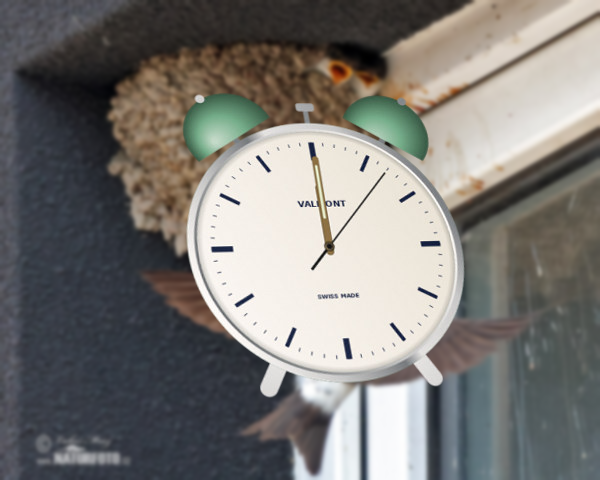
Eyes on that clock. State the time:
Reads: 12:00:07
